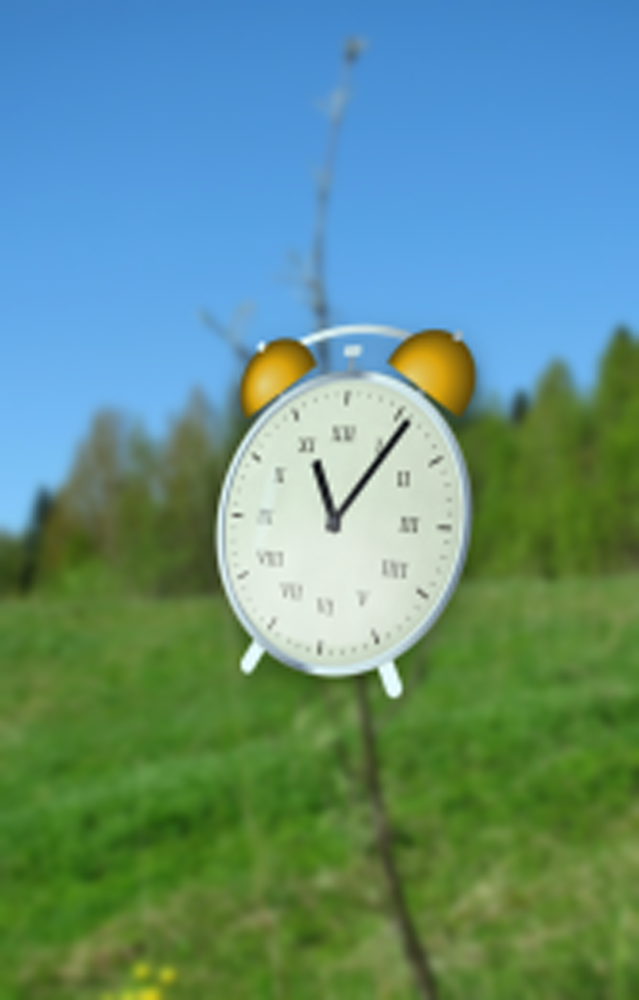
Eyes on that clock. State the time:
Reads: 11:06
